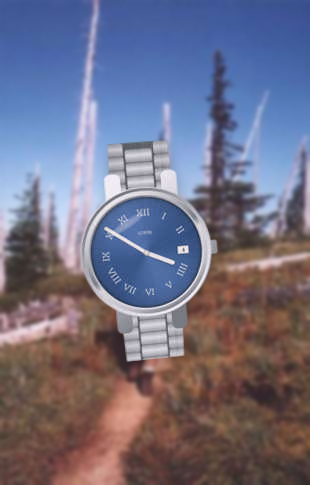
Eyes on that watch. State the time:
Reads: 3:51
